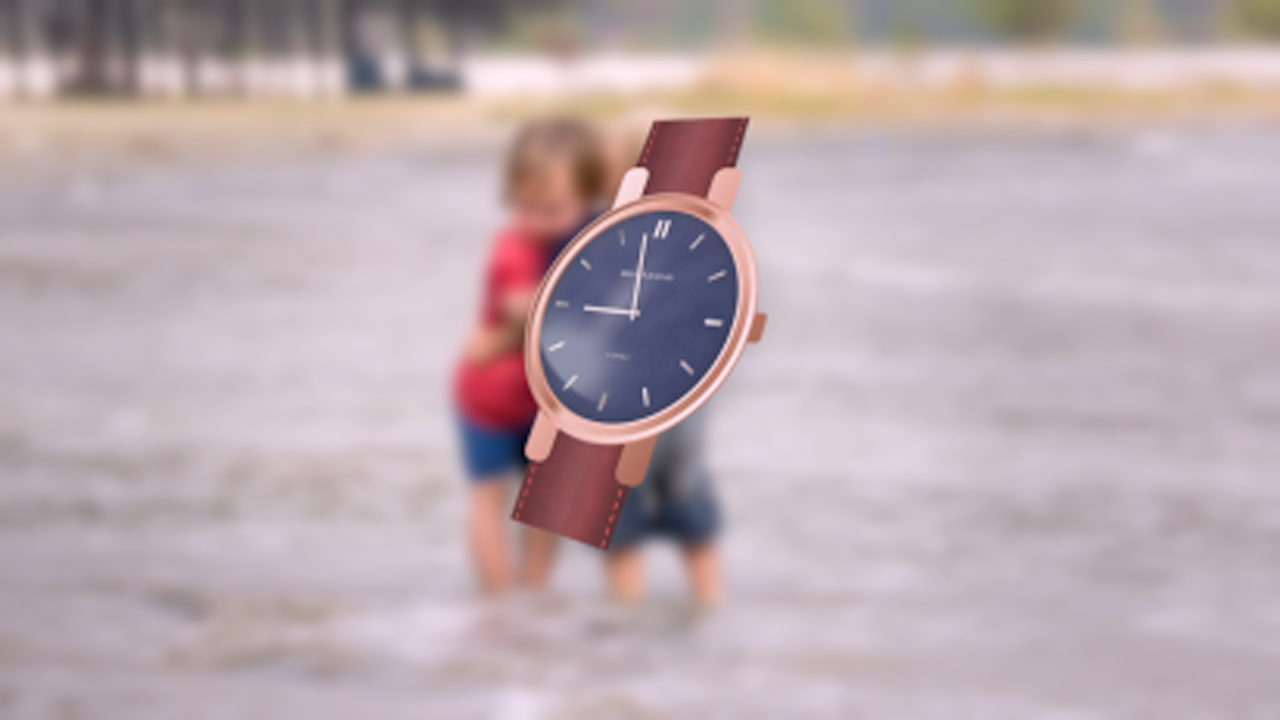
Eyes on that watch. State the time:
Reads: 8:58
